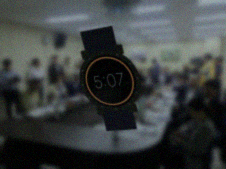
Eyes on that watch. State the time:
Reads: 5:07
